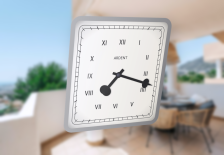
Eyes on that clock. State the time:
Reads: 7:18
